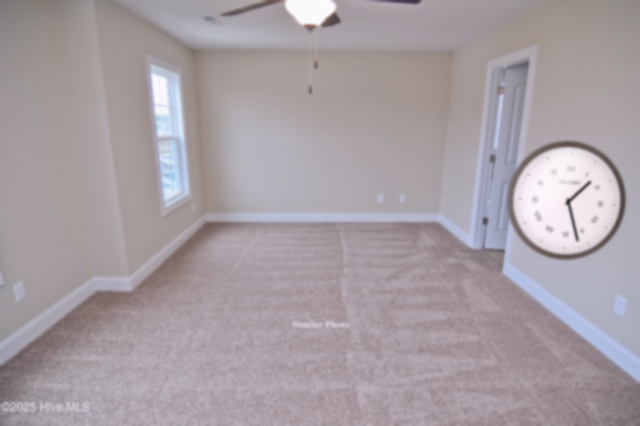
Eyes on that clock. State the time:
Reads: 1:27
